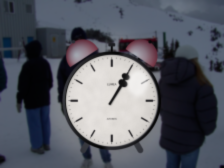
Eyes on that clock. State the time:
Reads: 1:05
